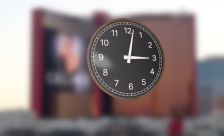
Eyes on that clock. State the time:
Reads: 3:02
